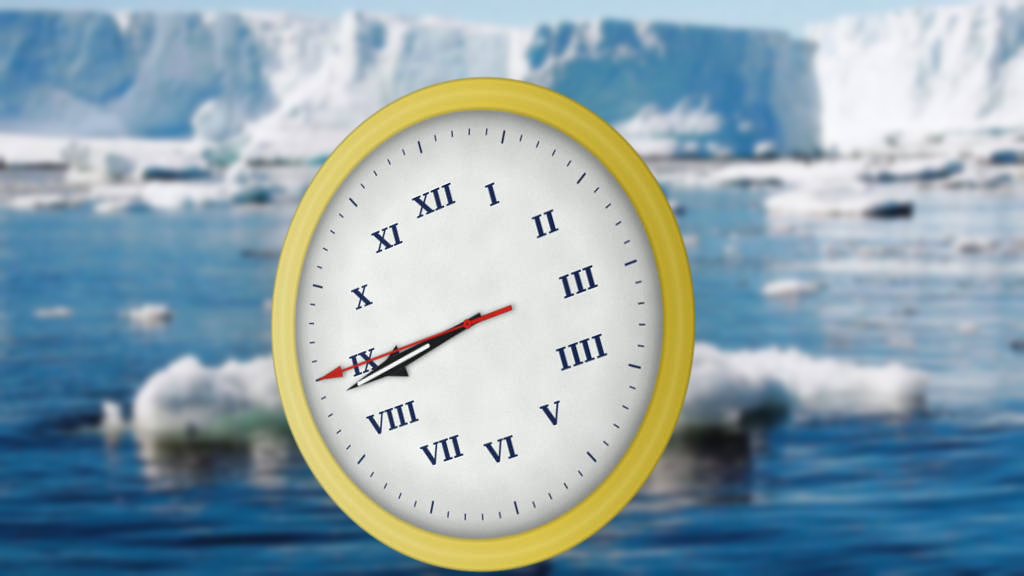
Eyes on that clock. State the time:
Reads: 8:43:45
